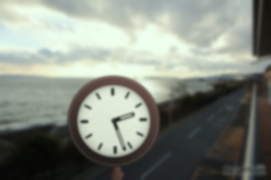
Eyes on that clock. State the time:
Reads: 2:27
